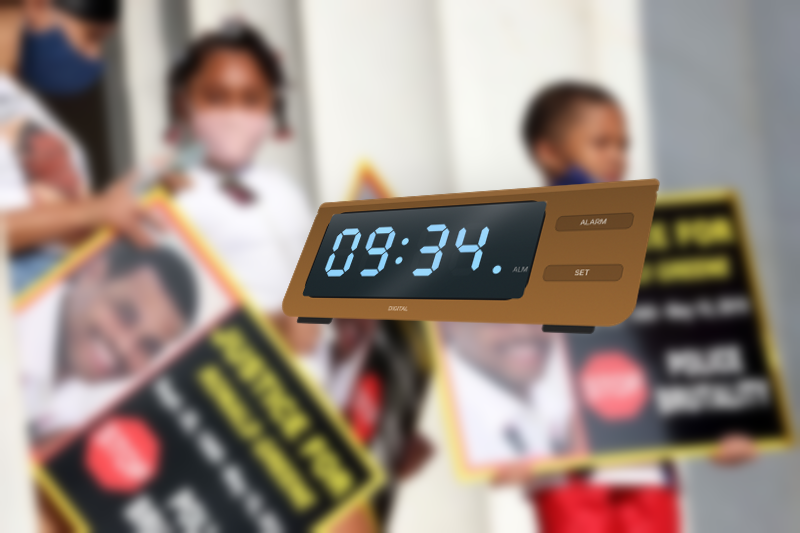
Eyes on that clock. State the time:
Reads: 9:34
